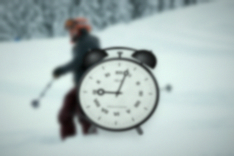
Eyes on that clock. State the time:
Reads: 9:03
